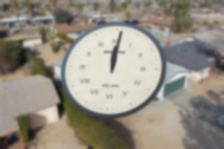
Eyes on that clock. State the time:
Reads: 12:01
